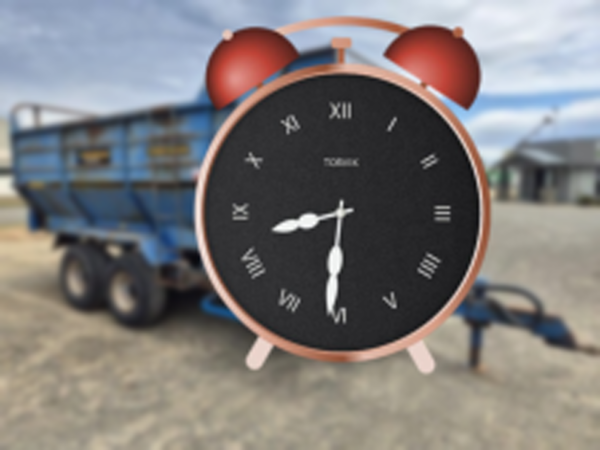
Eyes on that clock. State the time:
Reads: 8:31
